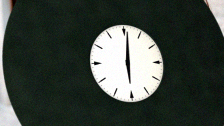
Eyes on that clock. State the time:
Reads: 6:01
